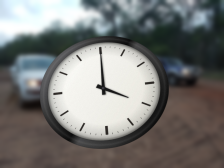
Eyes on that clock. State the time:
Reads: 4:00
